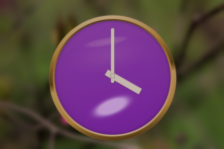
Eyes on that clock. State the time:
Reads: 4:00
